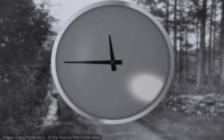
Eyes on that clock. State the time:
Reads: 11:45
